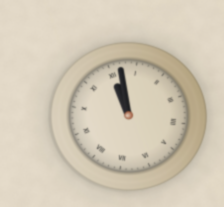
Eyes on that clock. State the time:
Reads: 12:02
